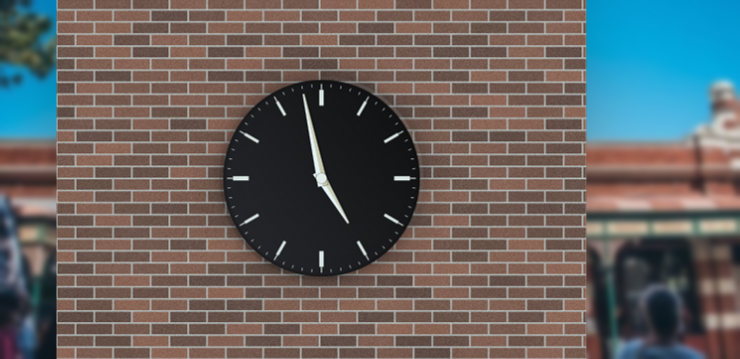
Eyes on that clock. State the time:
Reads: 4:58
